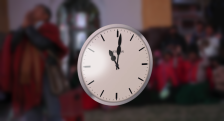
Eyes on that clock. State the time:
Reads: 11:01
